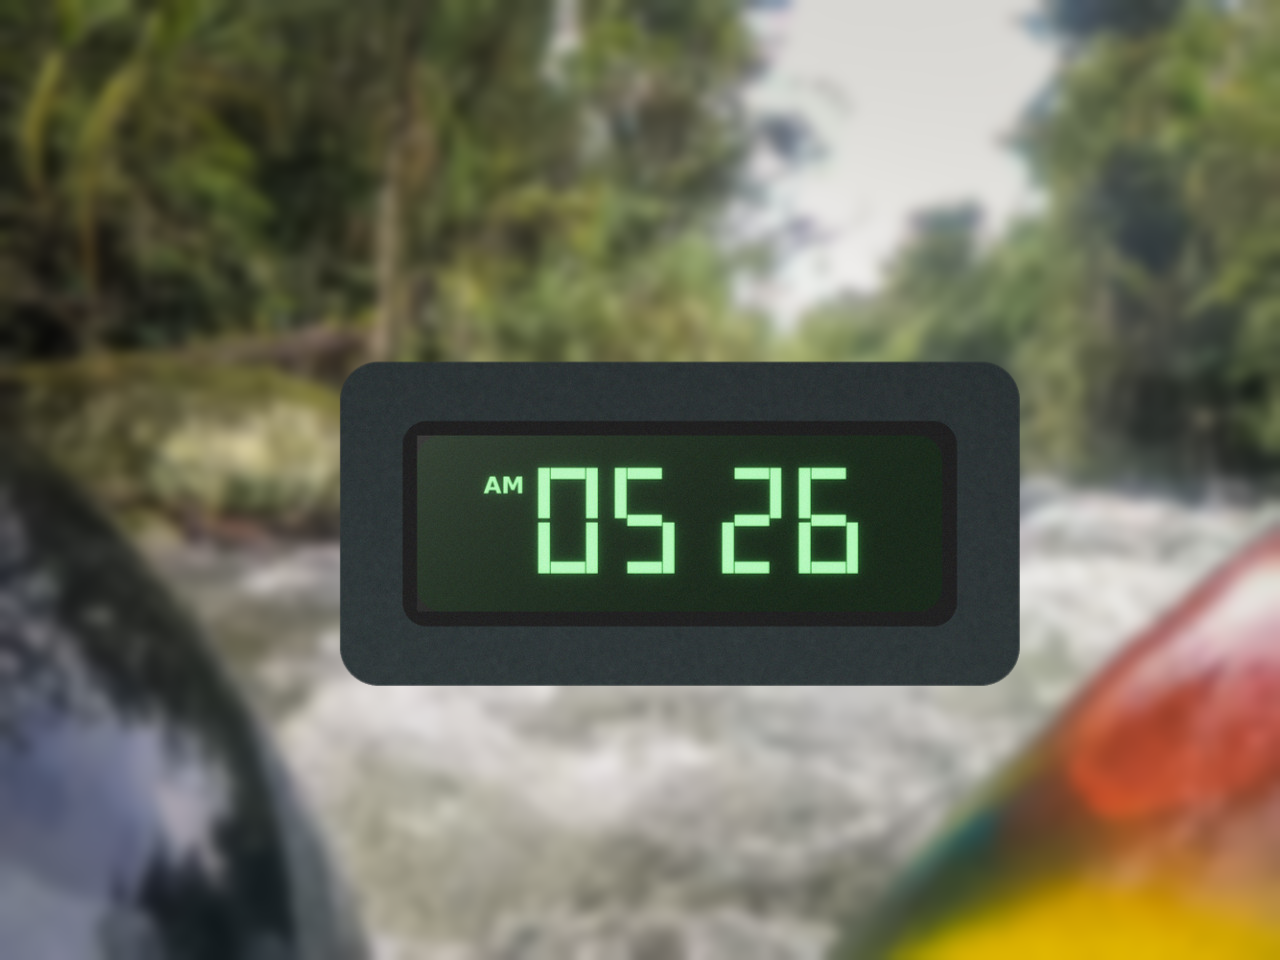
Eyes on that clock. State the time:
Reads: 5:26
